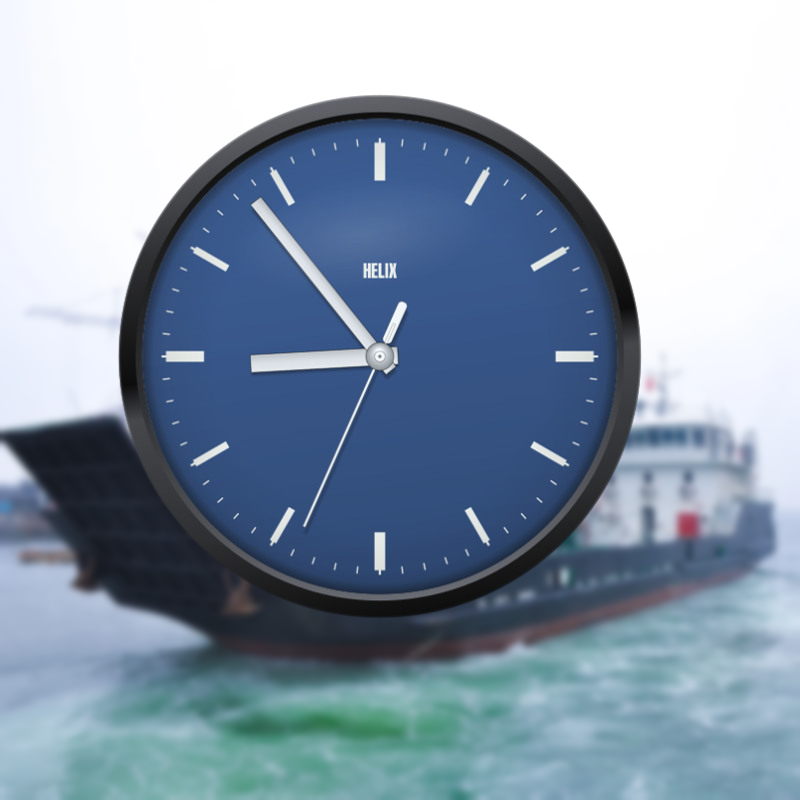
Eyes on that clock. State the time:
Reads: 8:53:34
